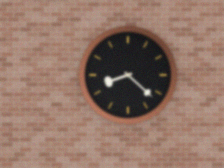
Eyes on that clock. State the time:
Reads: 8:22
